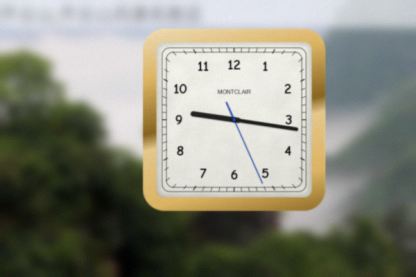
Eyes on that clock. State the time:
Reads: 9:16:26
